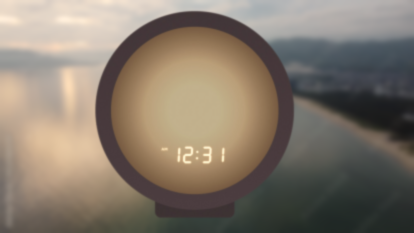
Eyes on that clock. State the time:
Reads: 12:31
